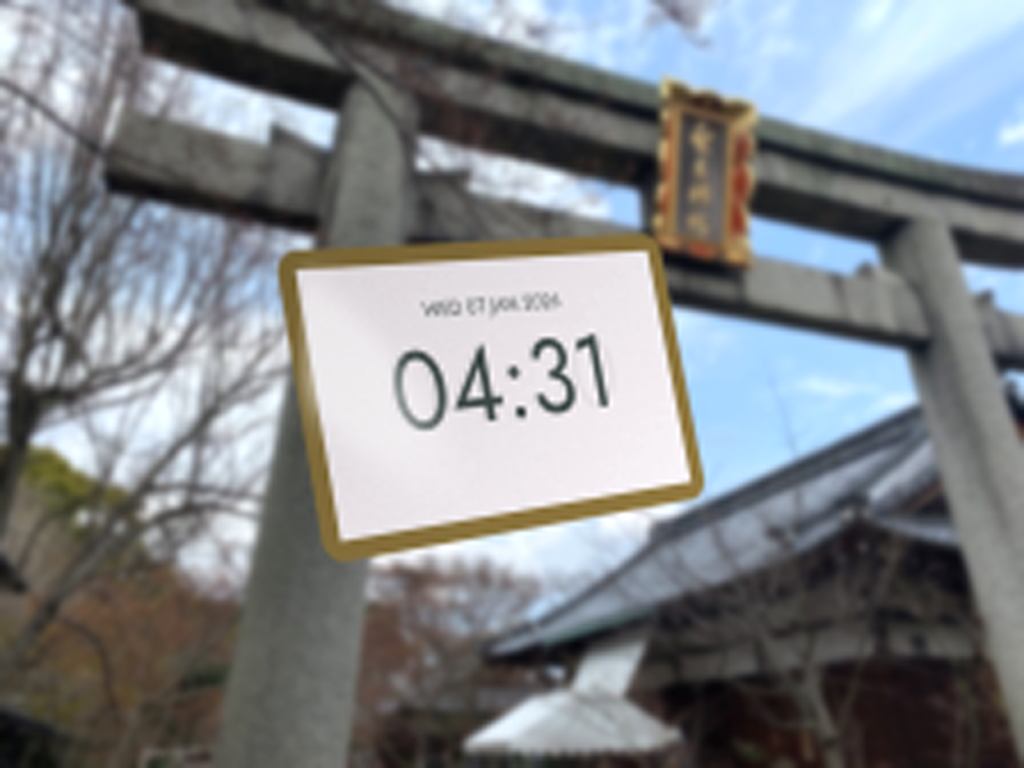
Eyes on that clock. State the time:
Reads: 4:31
